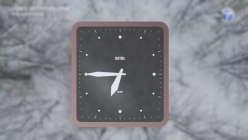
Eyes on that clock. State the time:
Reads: 6:45
